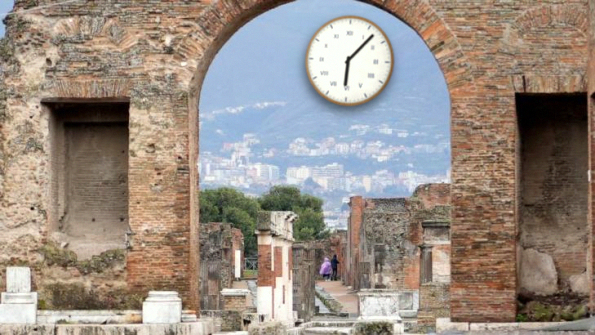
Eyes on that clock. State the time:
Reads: 6:07
